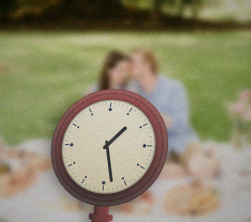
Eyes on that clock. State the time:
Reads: 1:28
